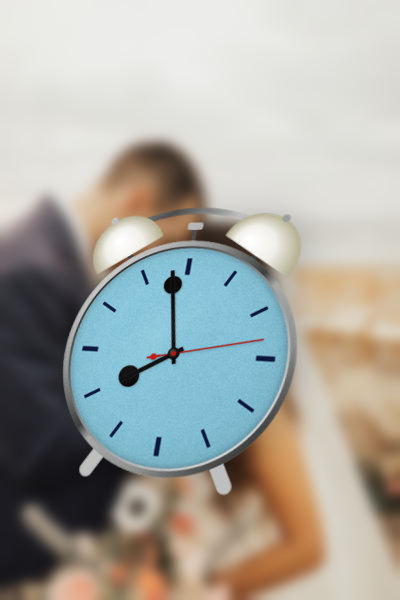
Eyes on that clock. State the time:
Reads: 7:58:13
